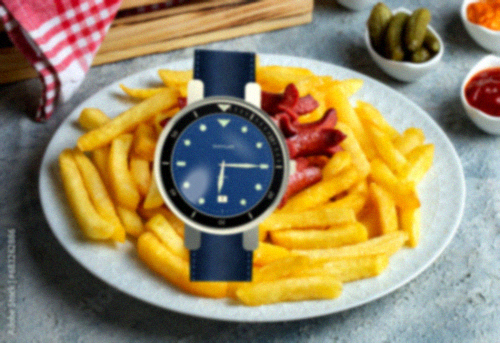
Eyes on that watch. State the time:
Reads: 6:15
